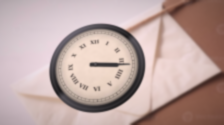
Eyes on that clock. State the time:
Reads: 3:16
